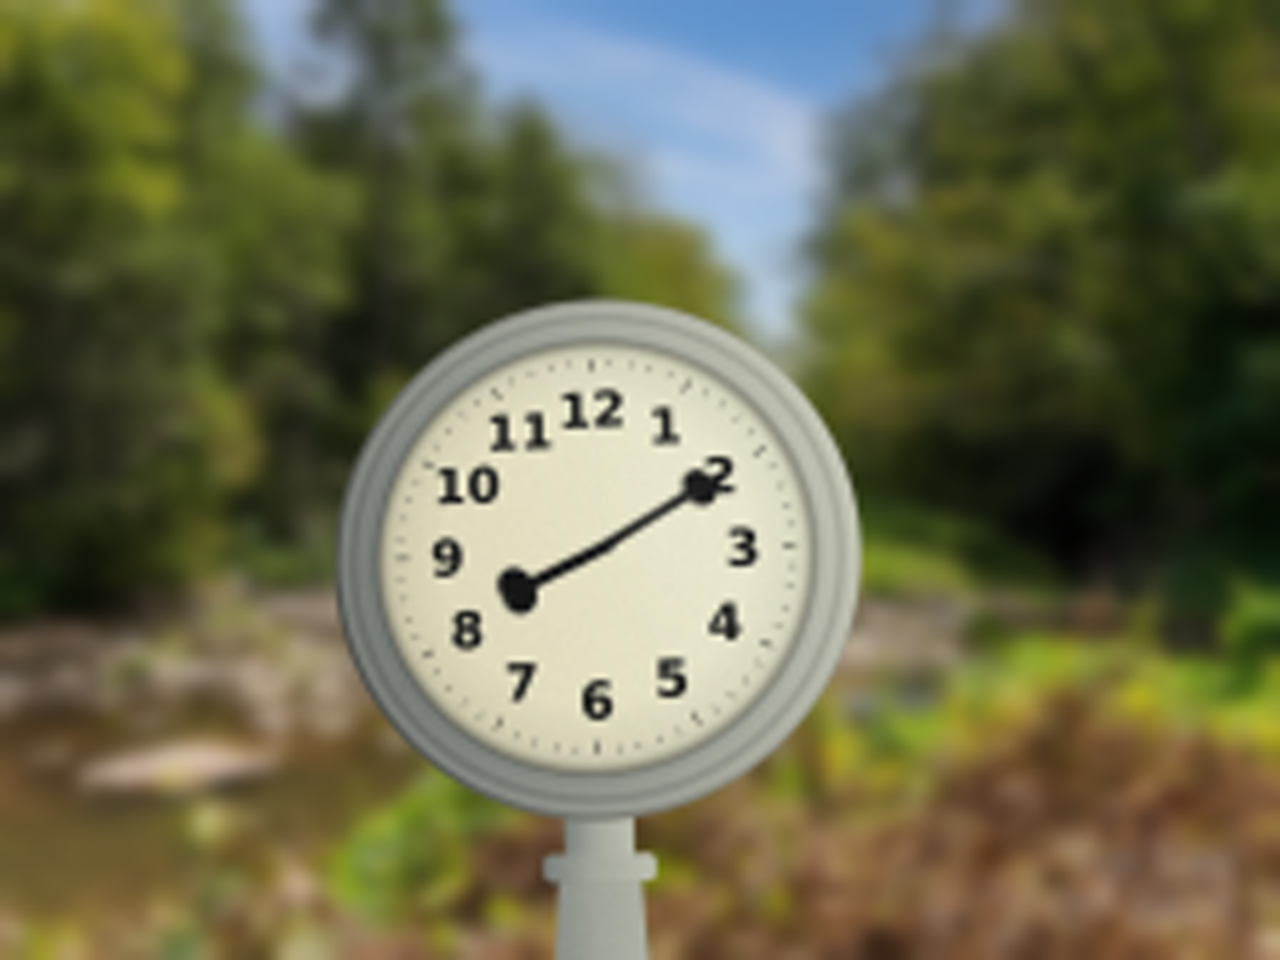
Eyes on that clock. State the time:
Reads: 8:10
